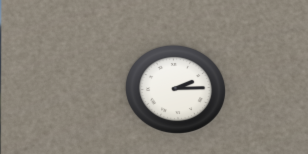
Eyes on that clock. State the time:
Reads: 2:15
